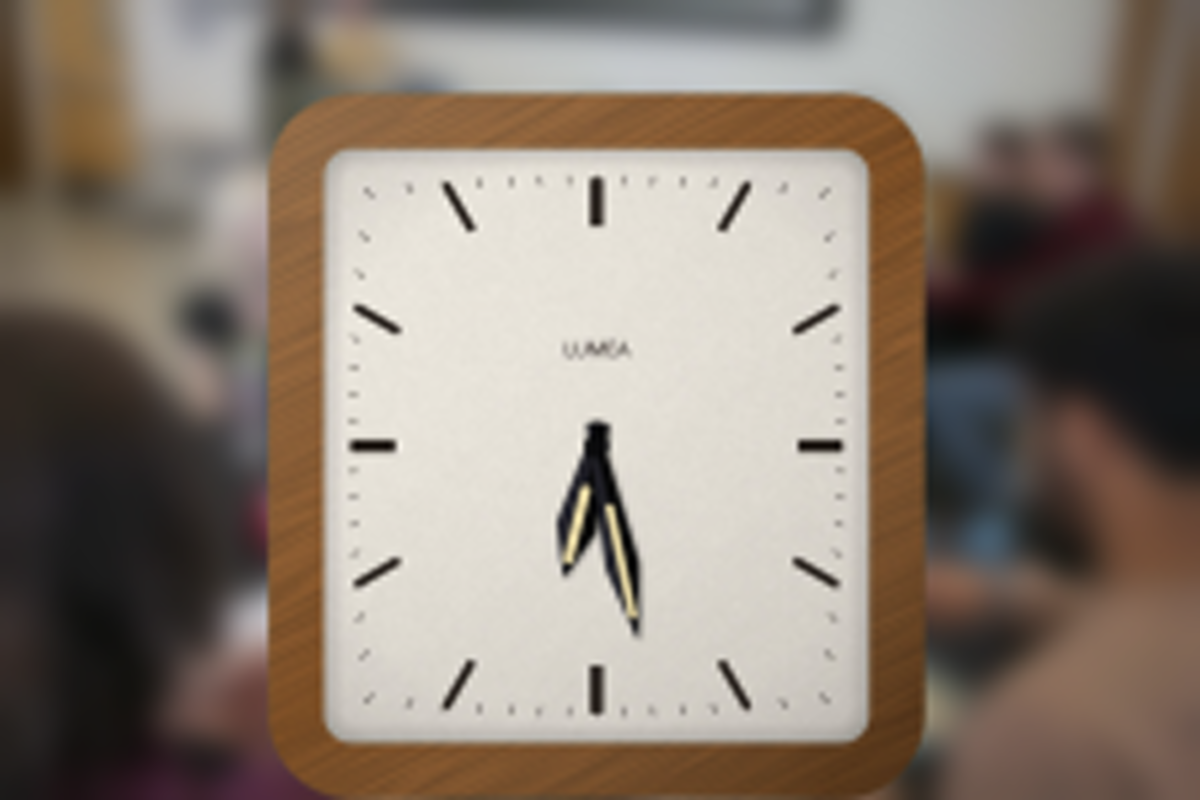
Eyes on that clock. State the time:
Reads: 6:28
